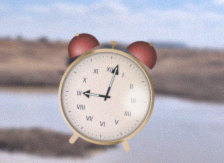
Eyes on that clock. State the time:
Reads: 9:02
